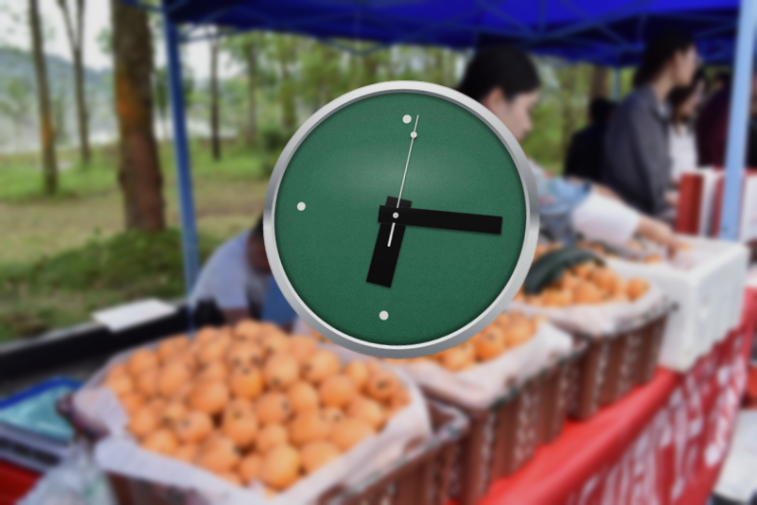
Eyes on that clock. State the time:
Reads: 6:15:01
